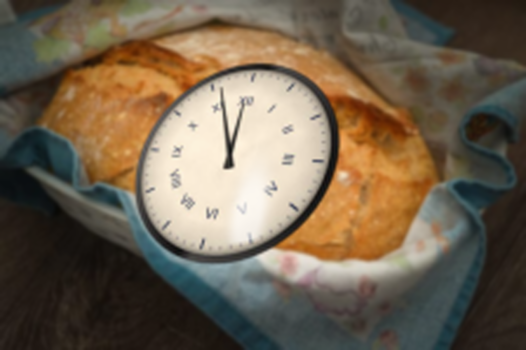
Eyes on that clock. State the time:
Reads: 11:56
